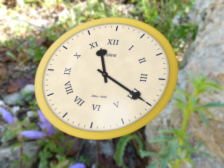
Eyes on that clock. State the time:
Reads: 11:20
